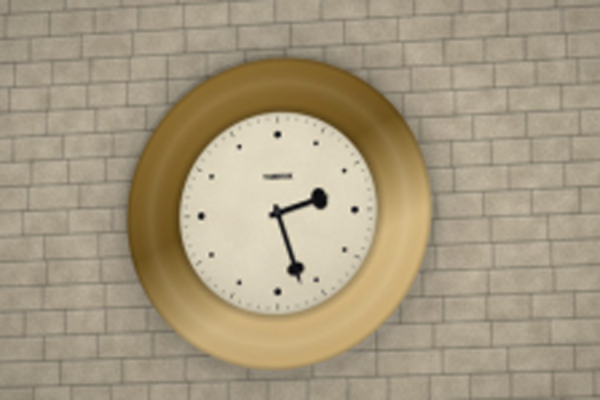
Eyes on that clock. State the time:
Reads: 2:27
